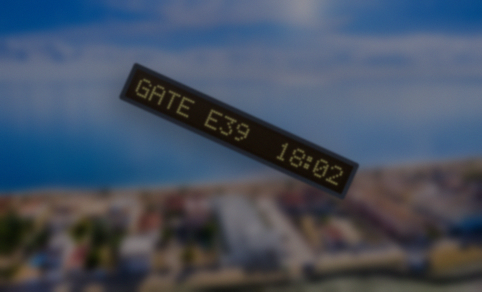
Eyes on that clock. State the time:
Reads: 18:02
